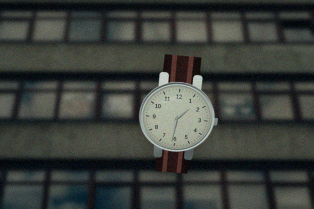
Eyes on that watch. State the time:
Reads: 1:31
